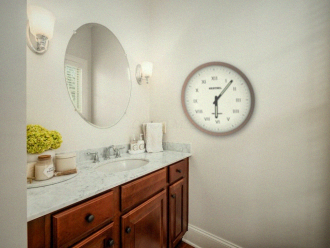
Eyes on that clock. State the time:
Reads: 6:07
